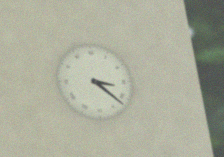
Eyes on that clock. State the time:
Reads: 3:22
